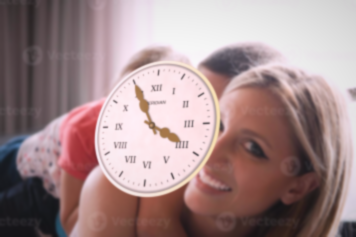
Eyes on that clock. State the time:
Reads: 3:55
